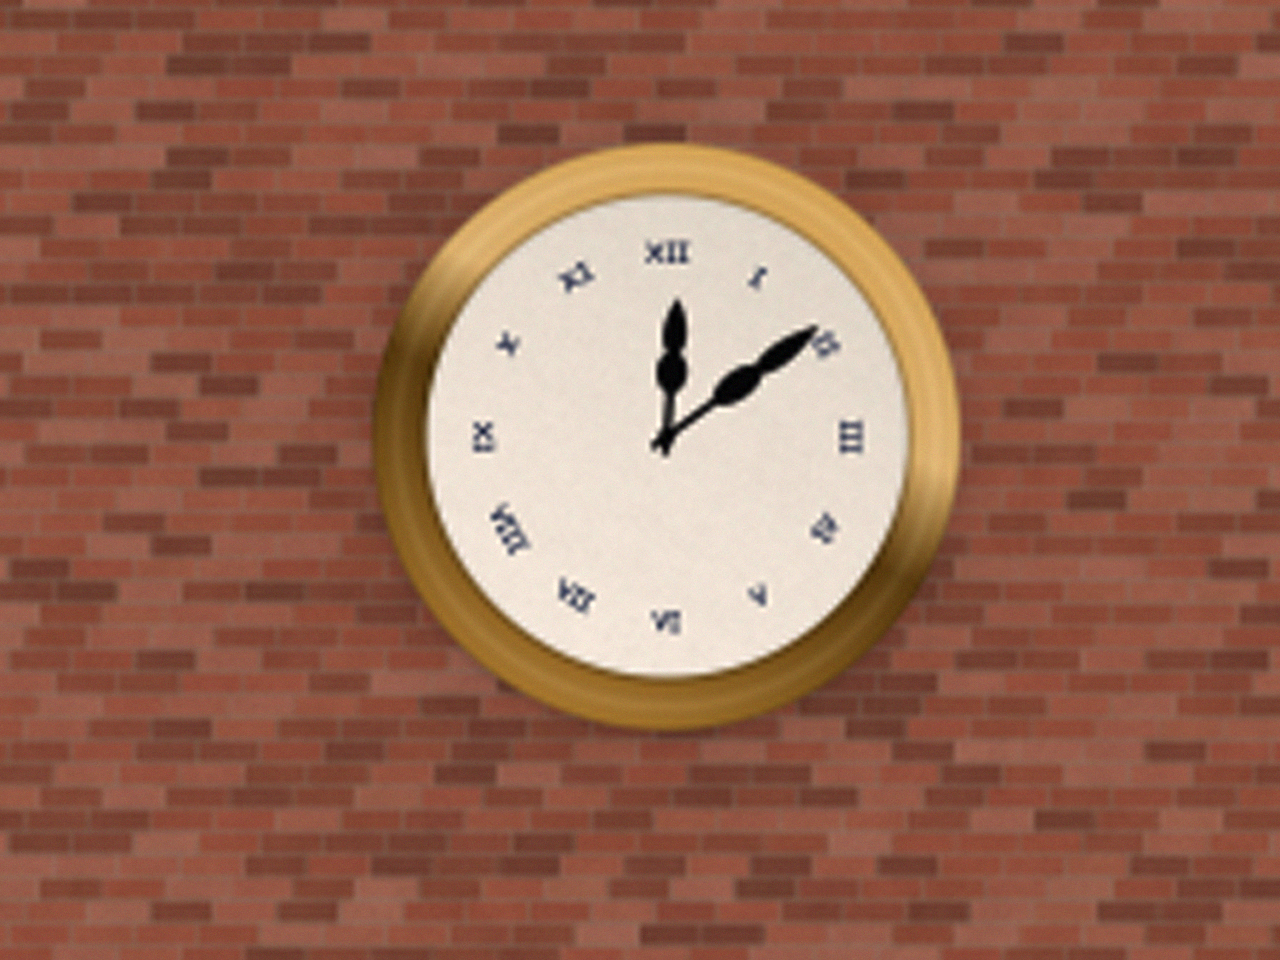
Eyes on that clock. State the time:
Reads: 12:09
